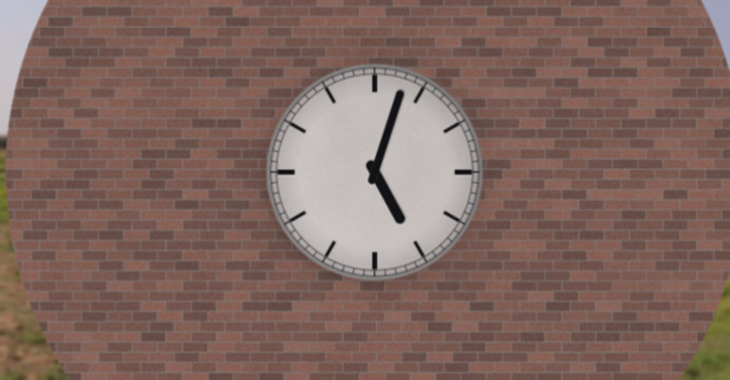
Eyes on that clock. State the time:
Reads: 5:03
